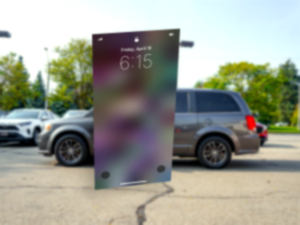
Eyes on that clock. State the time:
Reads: 6:15
